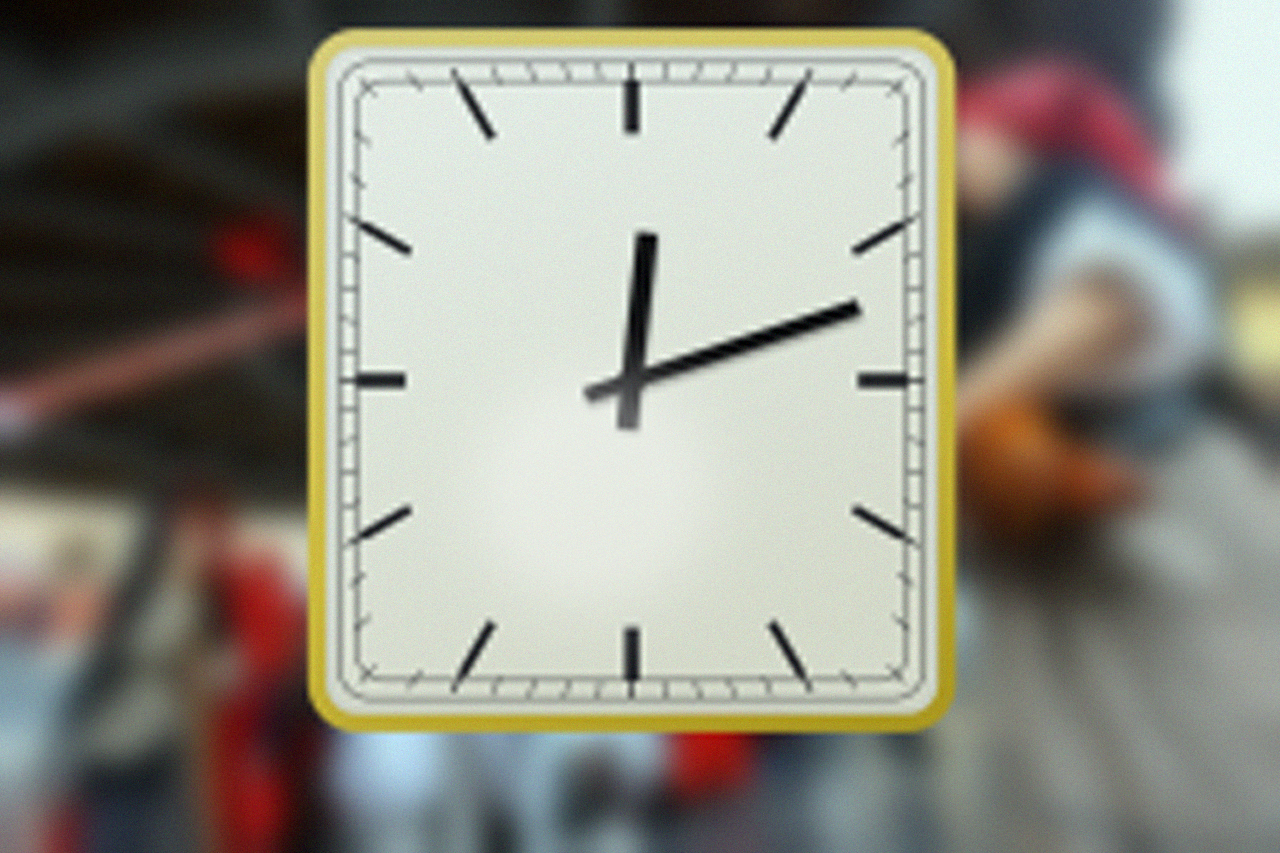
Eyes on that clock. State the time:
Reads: 12:12
